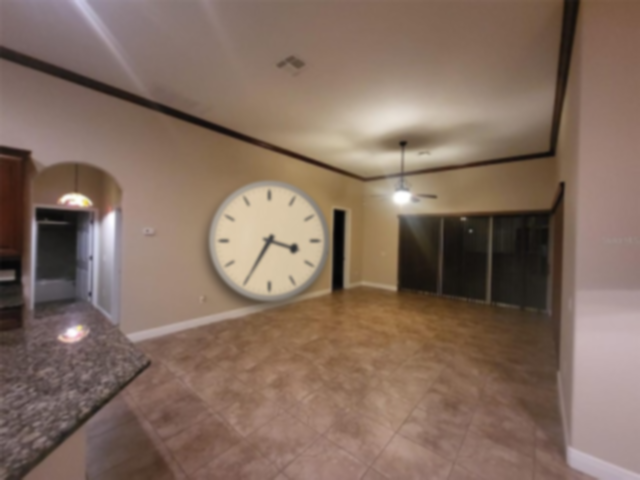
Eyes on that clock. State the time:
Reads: 3:35
